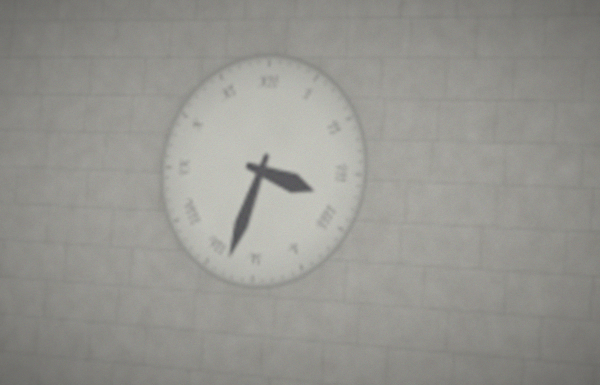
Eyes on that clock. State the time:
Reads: 3:33
